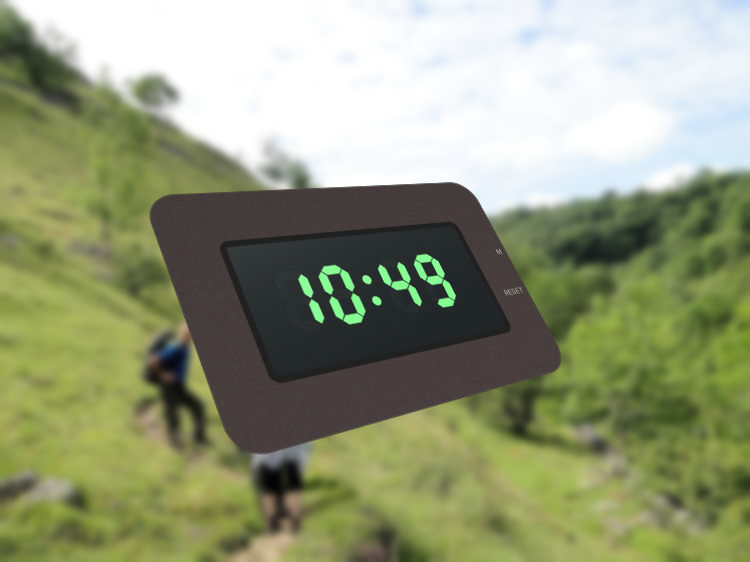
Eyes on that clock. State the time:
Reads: 10:49
